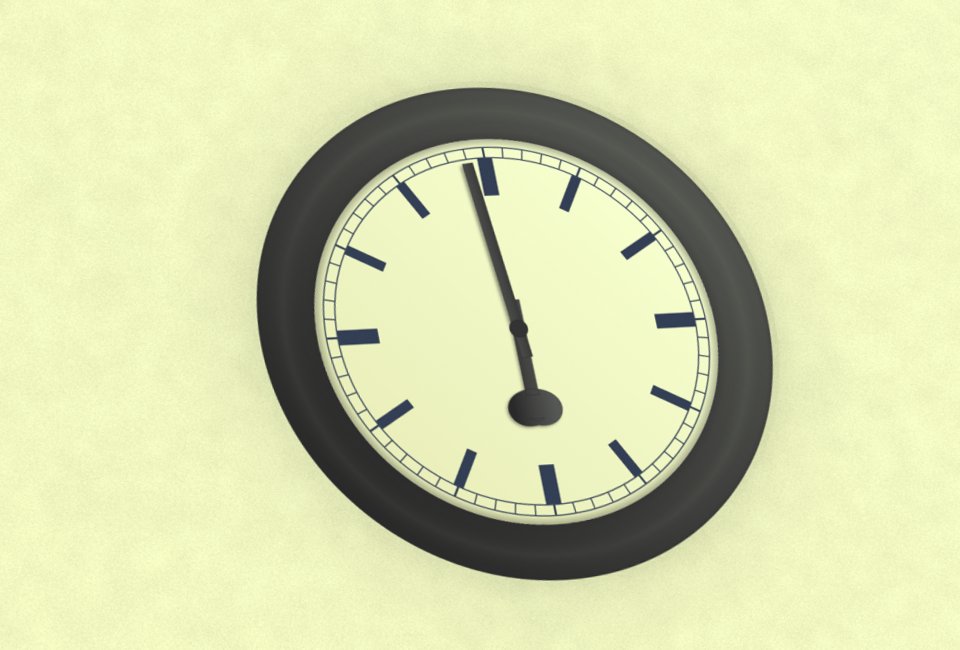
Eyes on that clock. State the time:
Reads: 5:59
